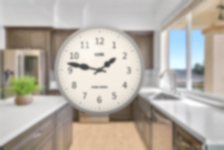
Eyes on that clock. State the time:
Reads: 1:47
